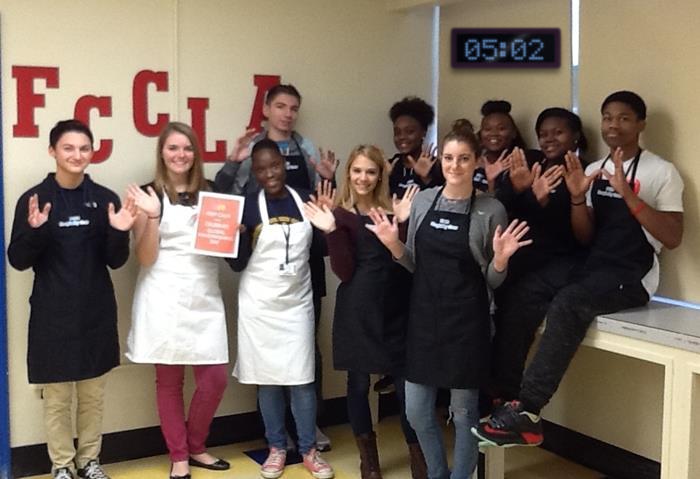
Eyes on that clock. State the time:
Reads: 5:02
